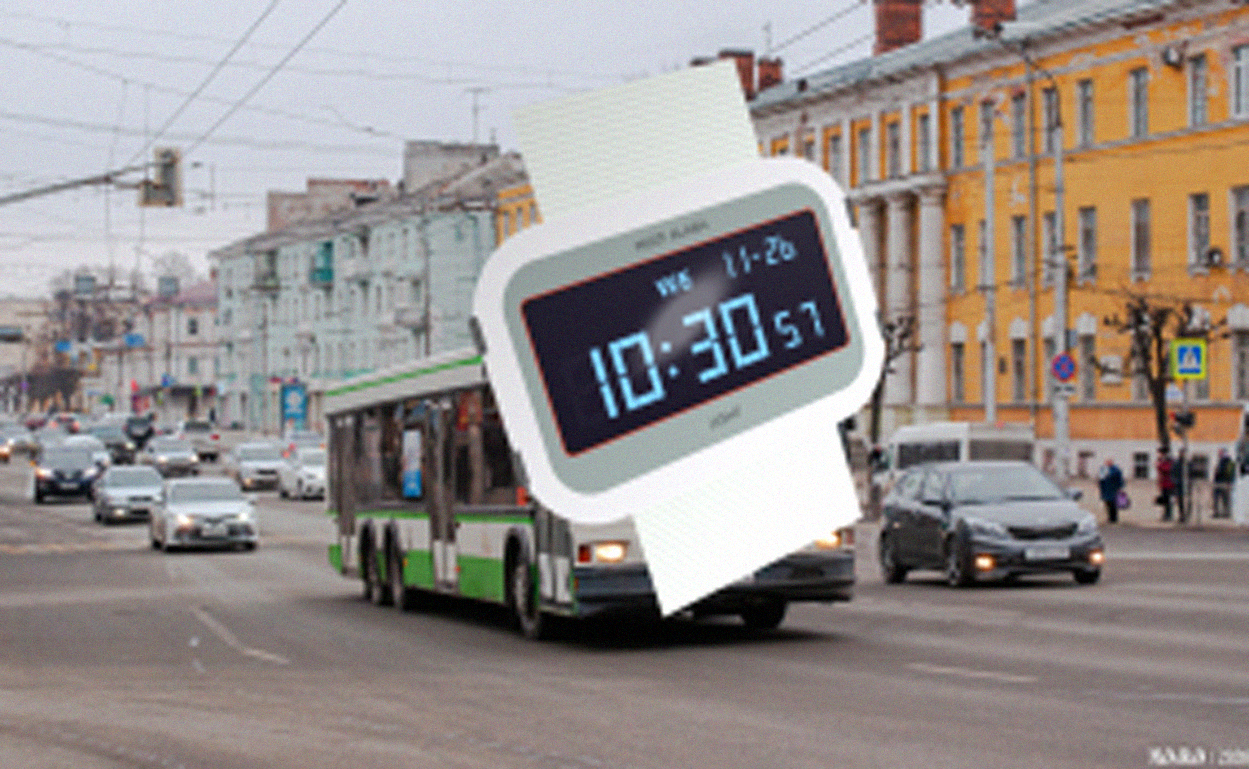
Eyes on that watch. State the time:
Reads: 10:30:57
